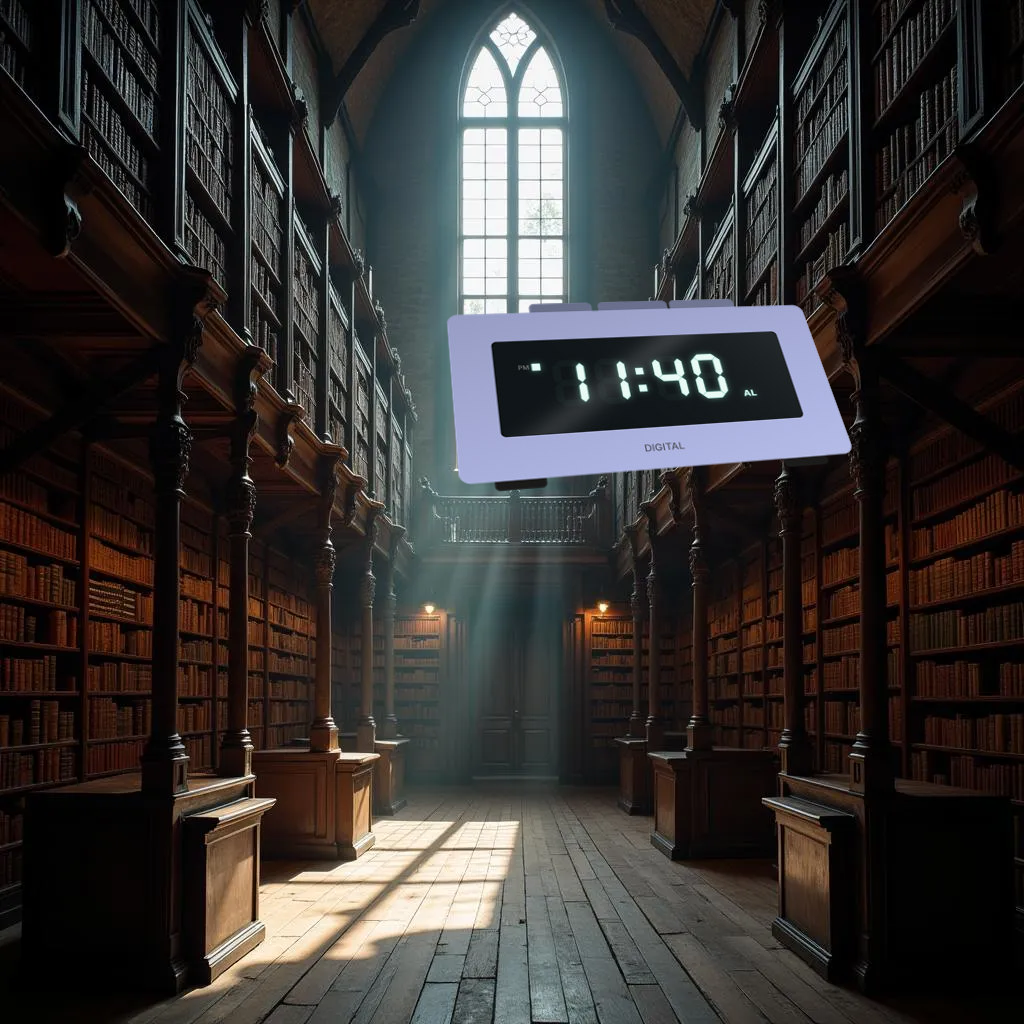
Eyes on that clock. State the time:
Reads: 11:40
